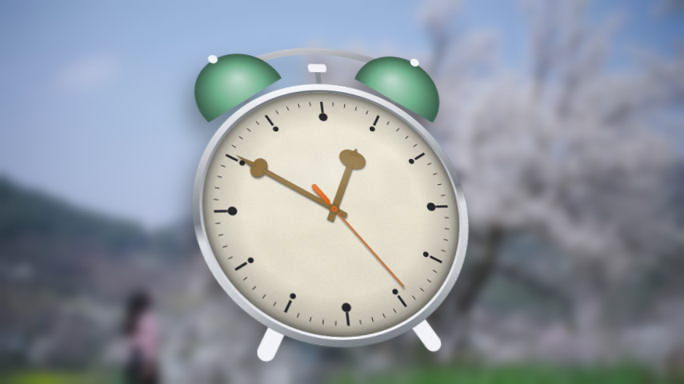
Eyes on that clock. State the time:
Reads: 12:50:24
